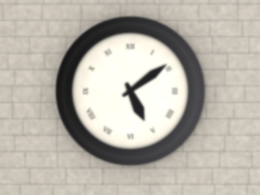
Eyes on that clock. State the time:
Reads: 5:09
